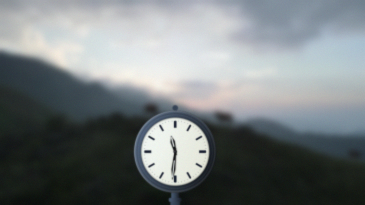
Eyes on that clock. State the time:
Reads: 11:31
